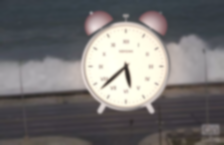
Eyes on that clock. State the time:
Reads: 5:38
